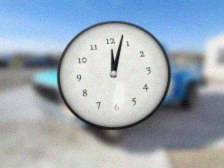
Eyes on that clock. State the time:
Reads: 12:03
